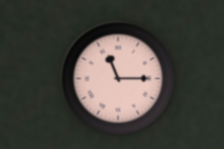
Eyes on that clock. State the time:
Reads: 11:15
